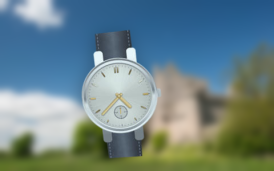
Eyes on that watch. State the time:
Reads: 4:38
